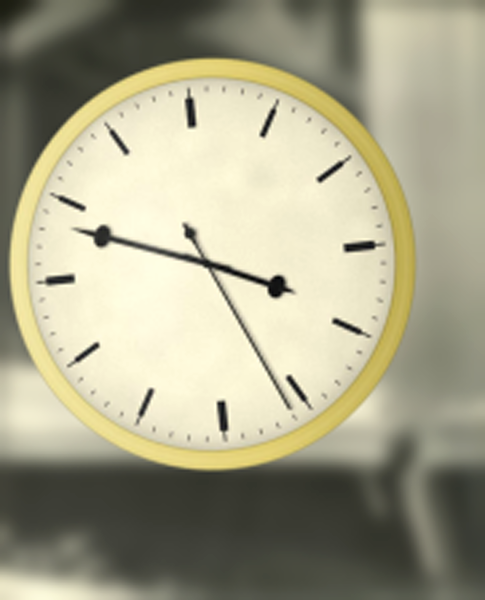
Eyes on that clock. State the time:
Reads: 3:48:26
